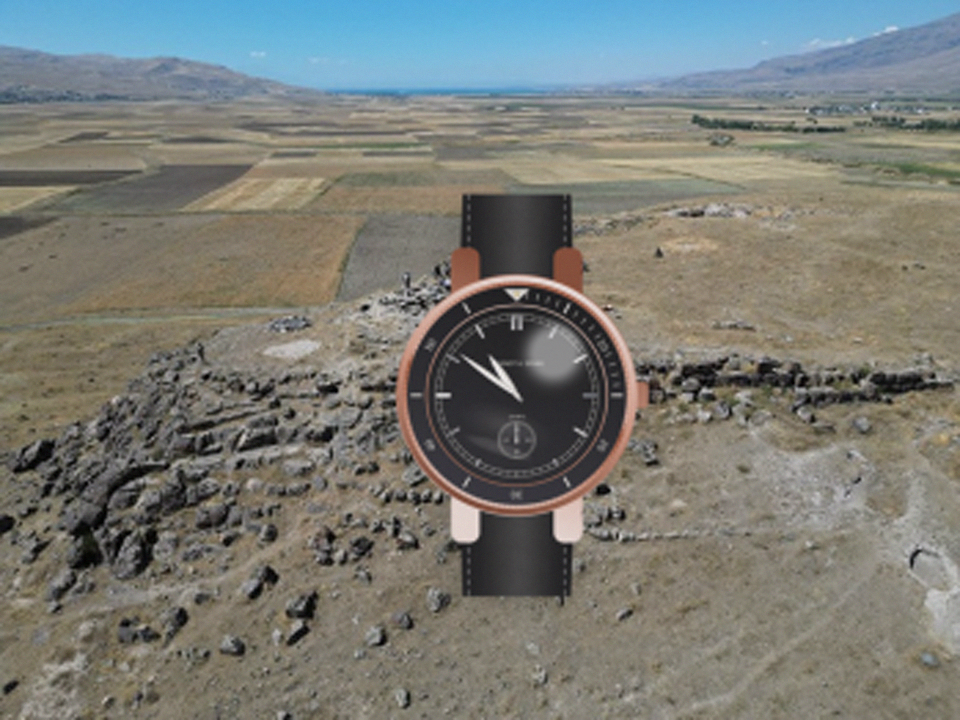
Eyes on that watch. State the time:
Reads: 10:51
